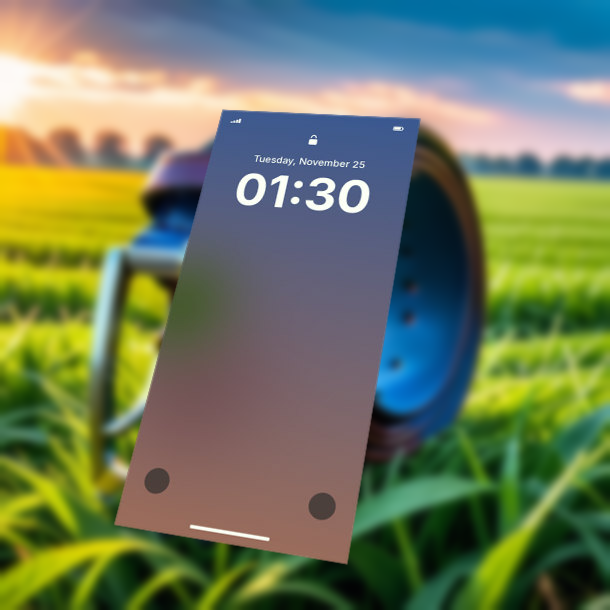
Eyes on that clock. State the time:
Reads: 1:30
